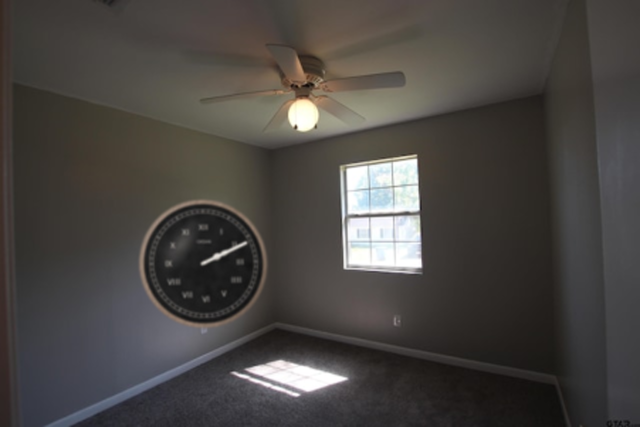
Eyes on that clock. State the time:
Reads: 2:11
